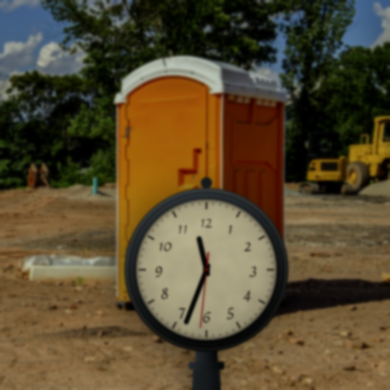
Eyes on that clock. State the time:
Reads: 11:33:31
